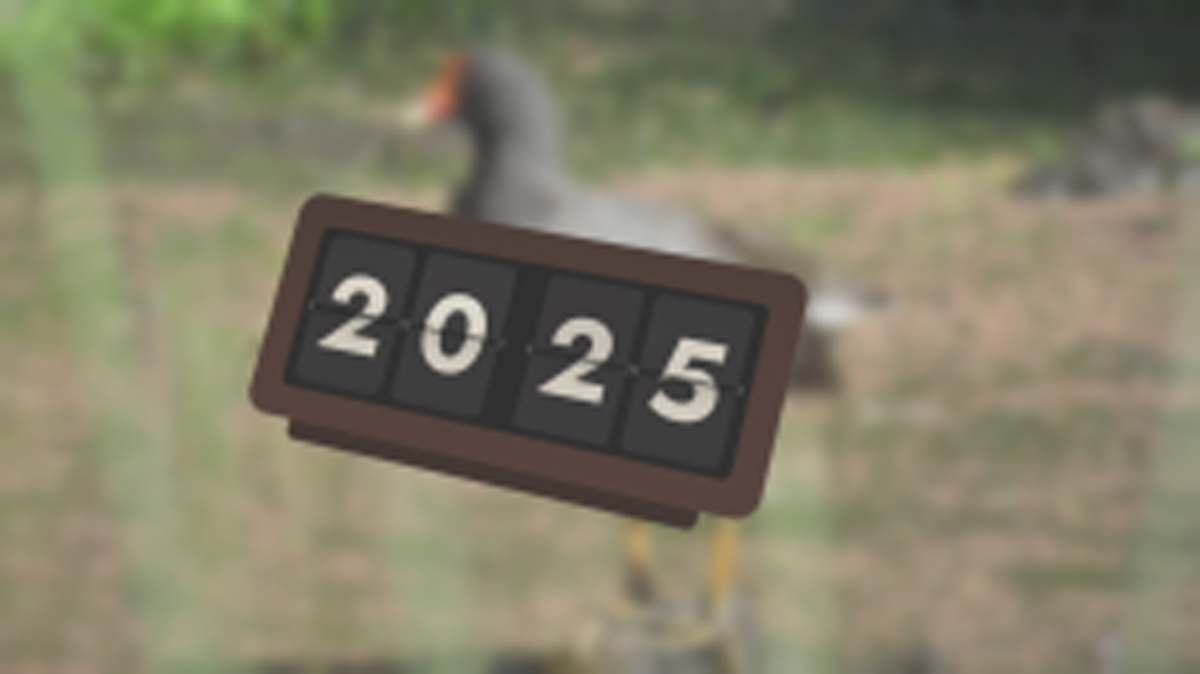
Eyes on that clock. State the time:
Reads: 20:25
